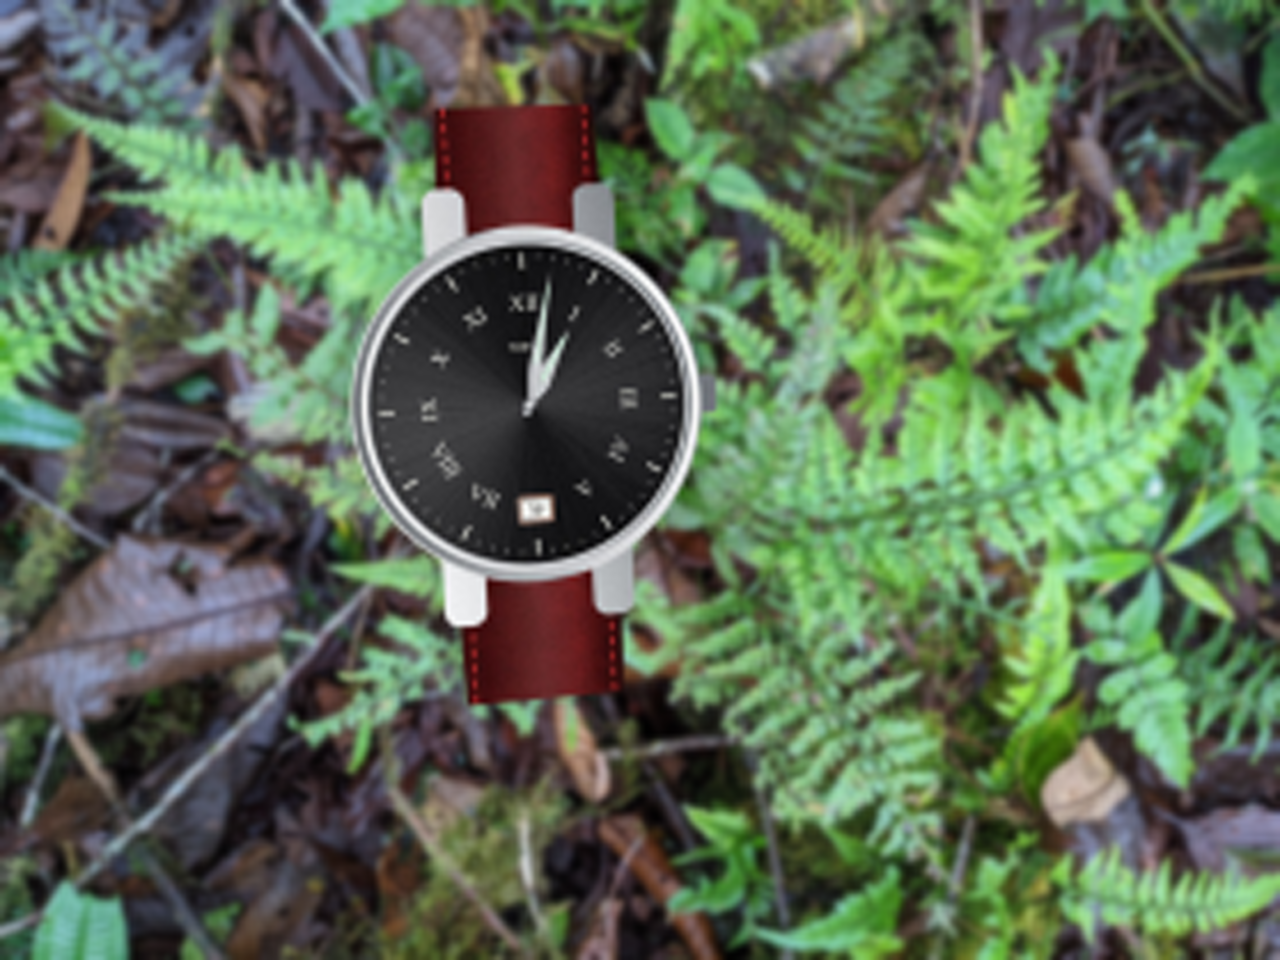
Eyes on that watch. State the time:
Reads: 1:02
